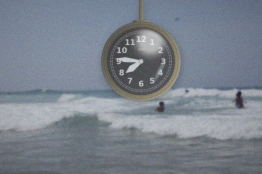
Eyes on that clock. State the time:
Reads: 7:46
